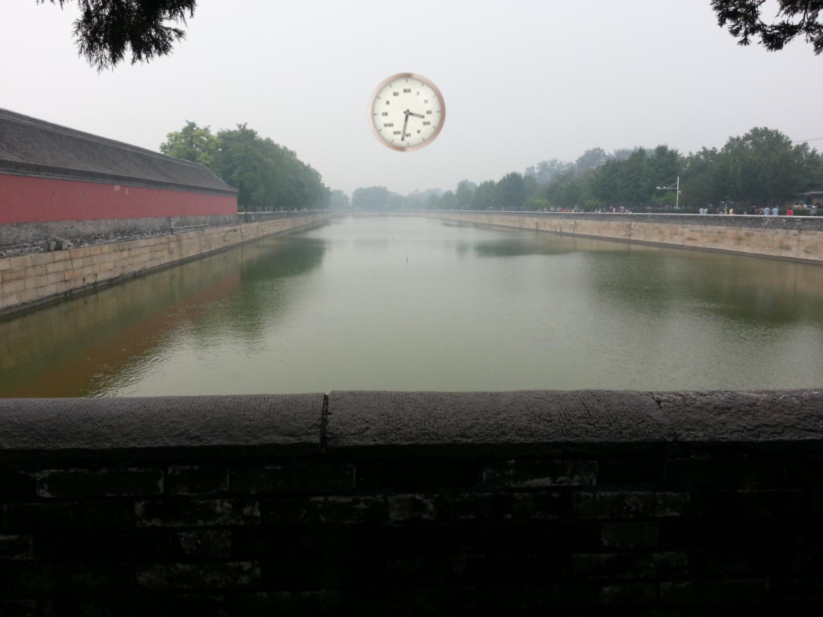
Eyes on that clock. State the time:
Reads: 3:32
